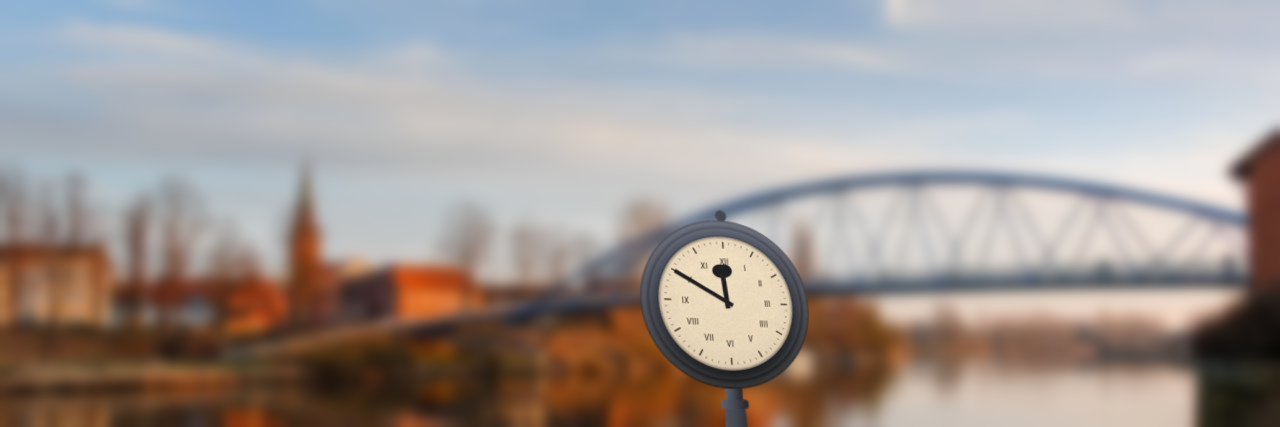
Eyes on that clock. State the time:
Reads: 11:50
